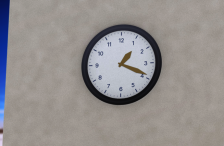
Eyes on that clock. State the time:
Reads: 1:19
